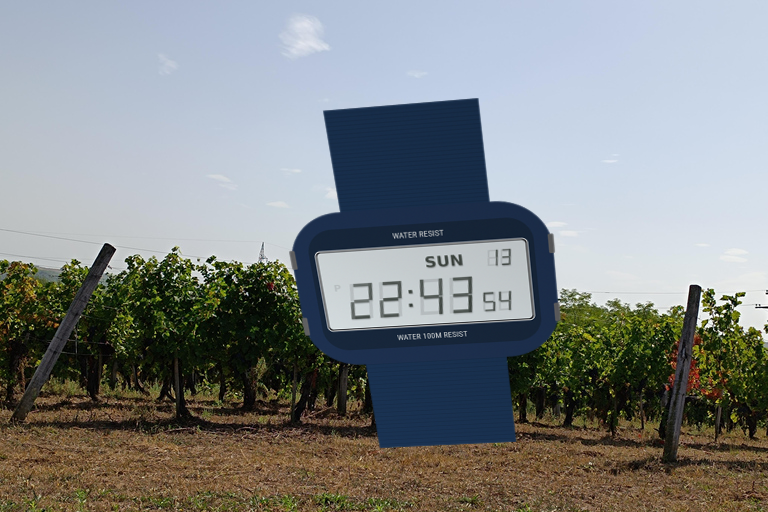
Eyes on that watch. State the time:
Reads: 22:43:54
